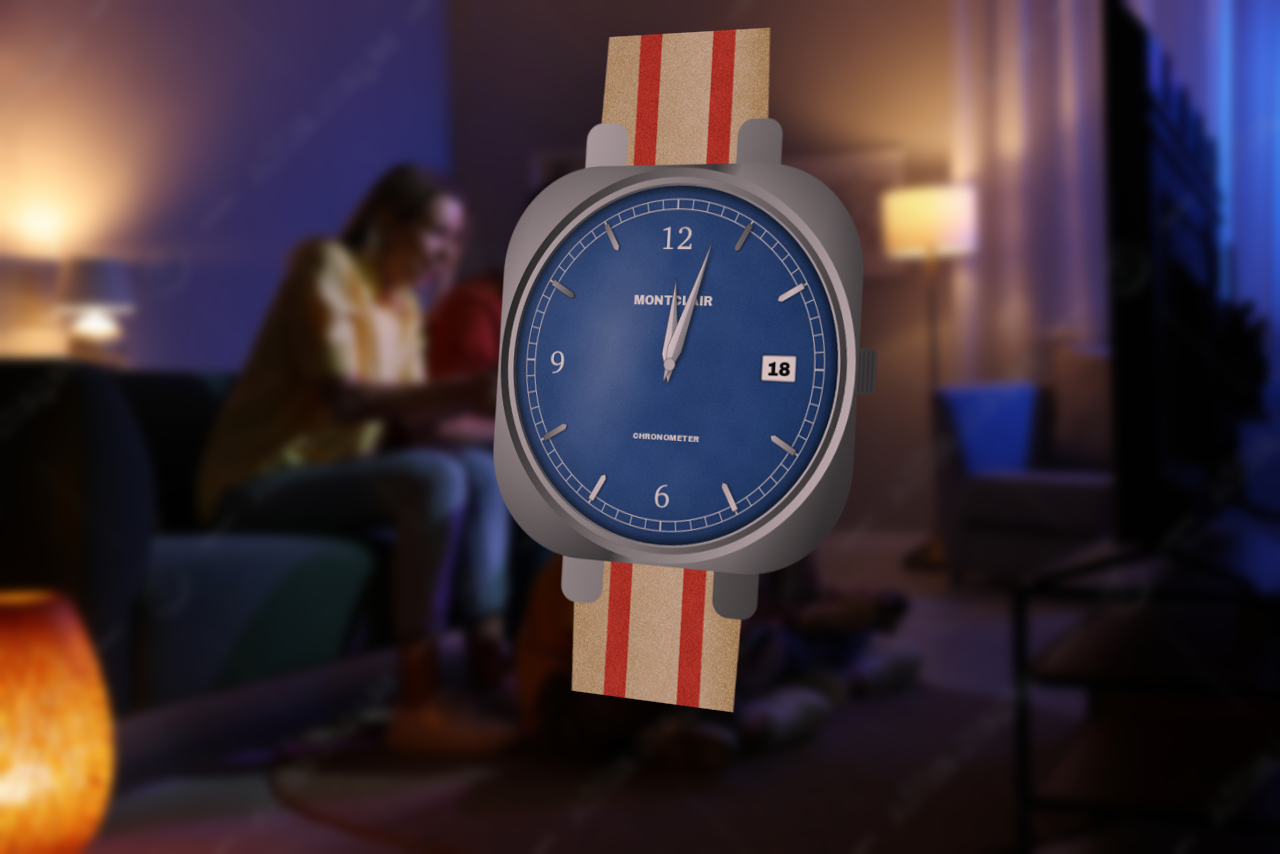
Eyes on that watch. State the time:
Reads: 12:03
